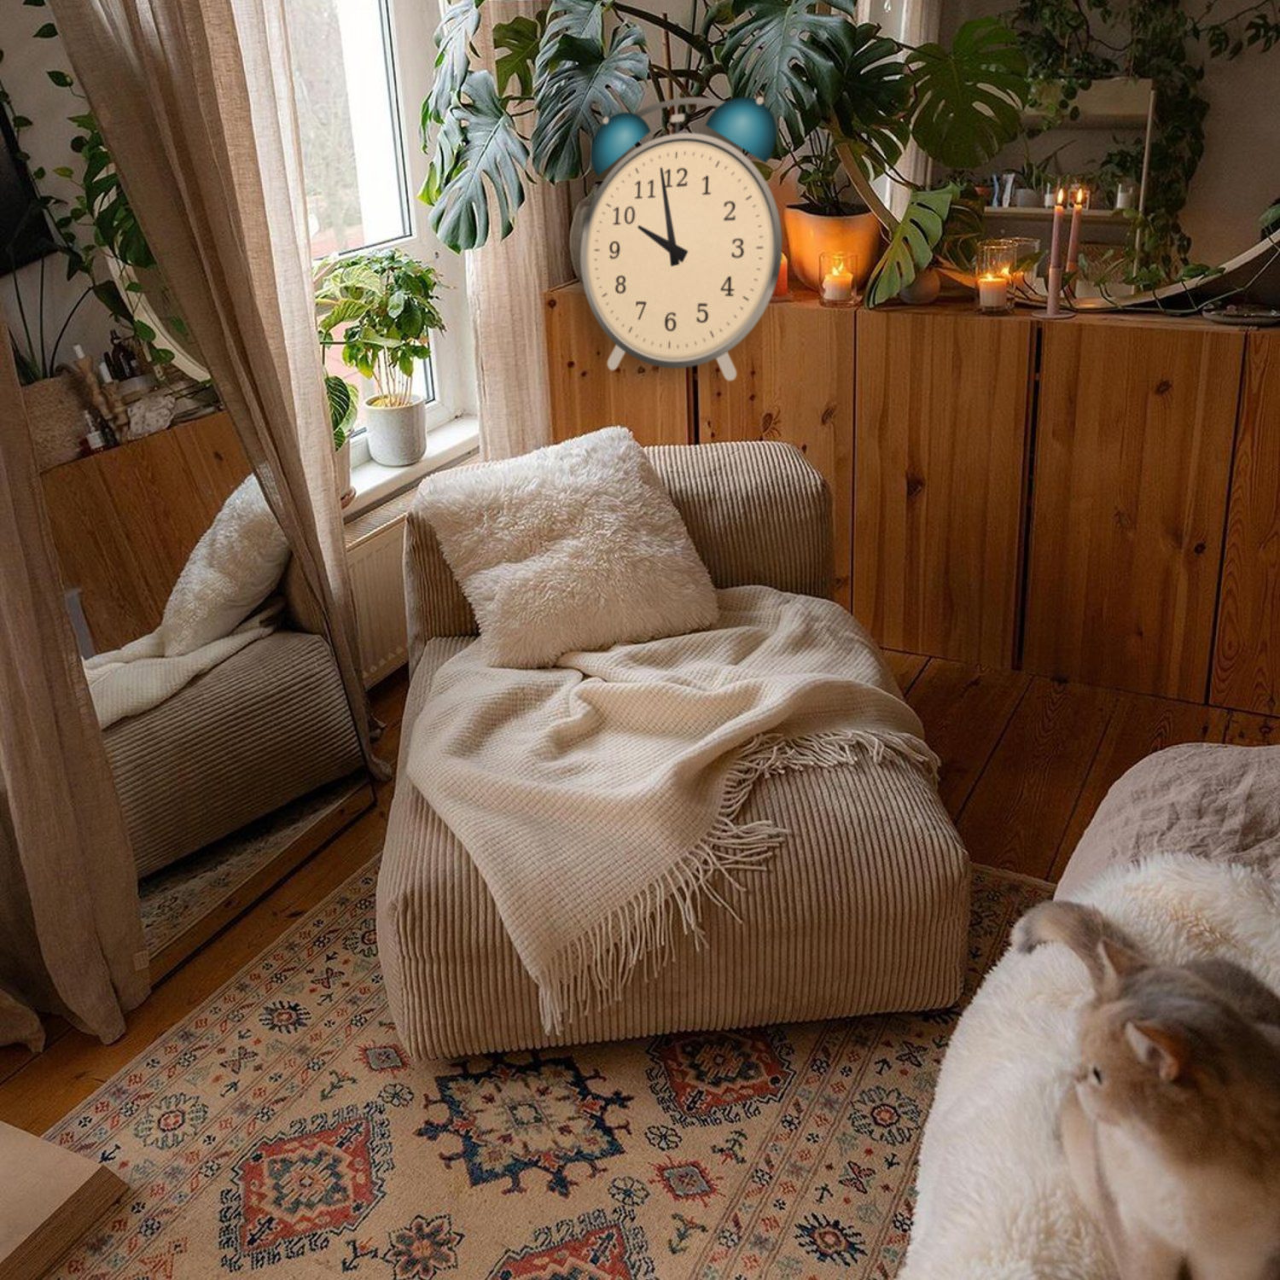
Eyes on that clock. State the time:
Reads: 9:58
